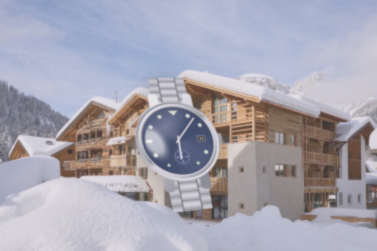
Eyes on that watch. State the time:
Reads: 6:07
